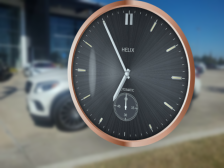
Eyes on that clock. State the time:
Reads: 6:55
